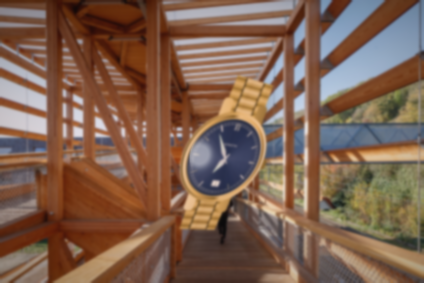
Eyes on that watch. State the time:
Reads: 6:54
